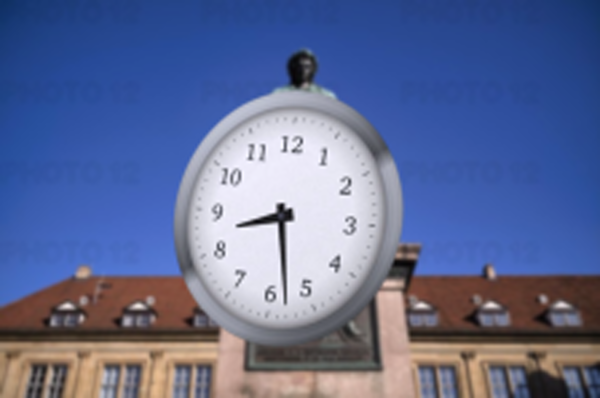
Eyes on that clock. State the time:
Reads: 8:28
